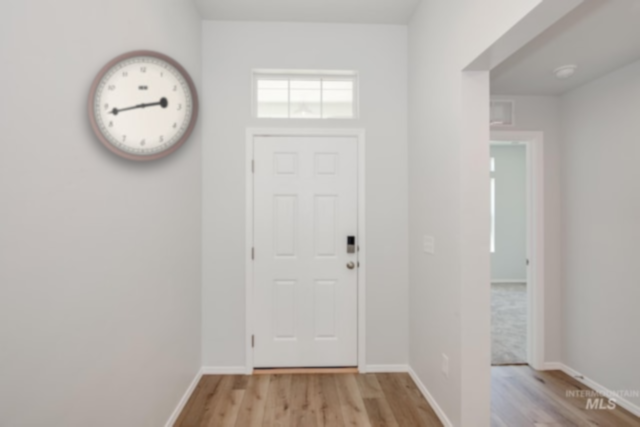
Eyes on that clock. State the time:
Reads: 2:43
